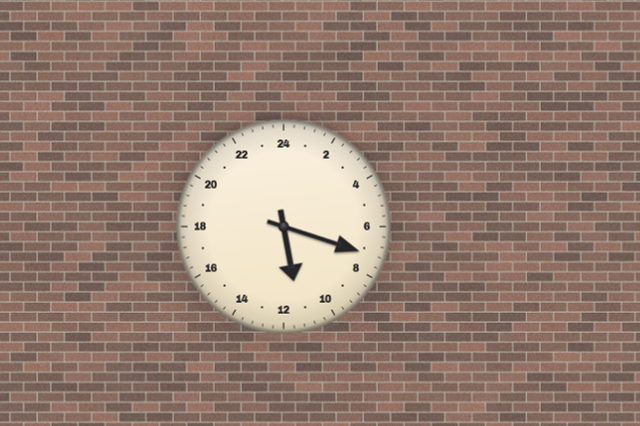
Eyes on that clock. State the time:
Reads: 11:18
